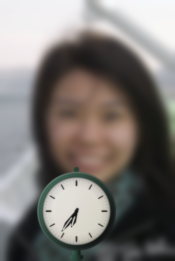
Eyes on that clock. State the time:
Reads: 6:36
